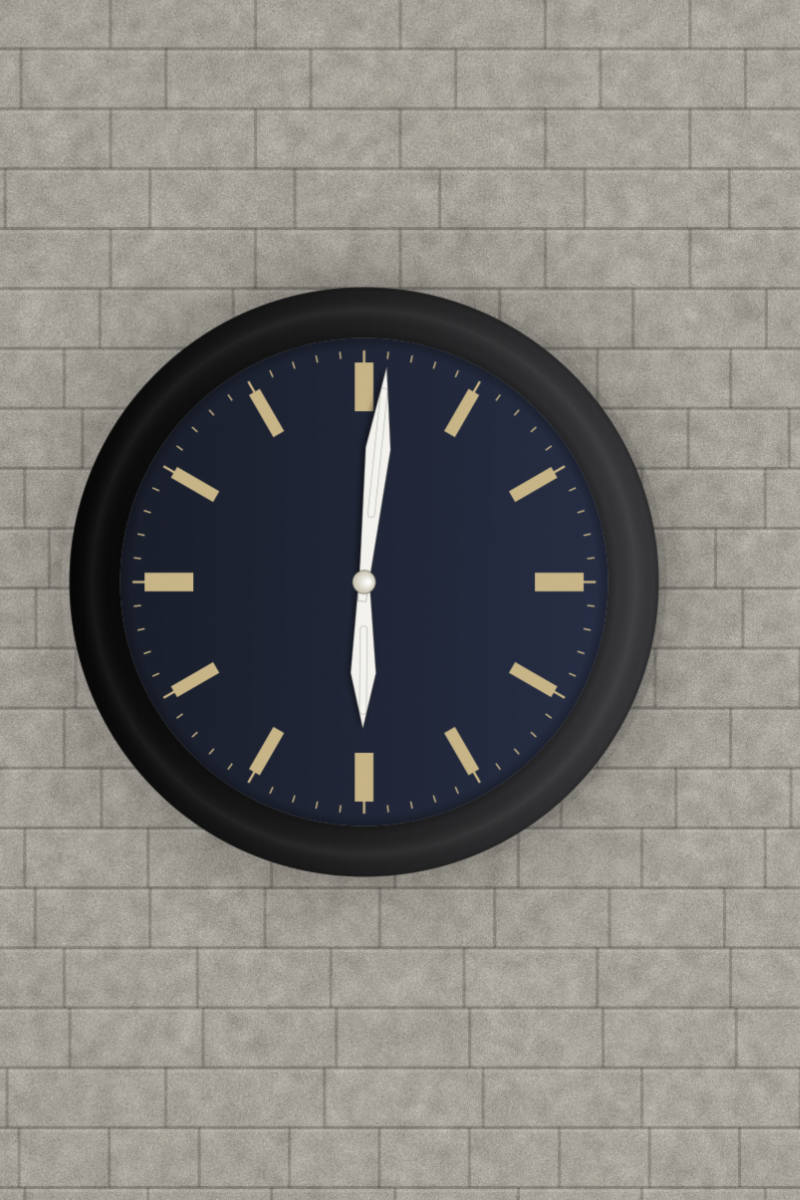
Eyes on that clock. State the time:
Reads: 6:01
